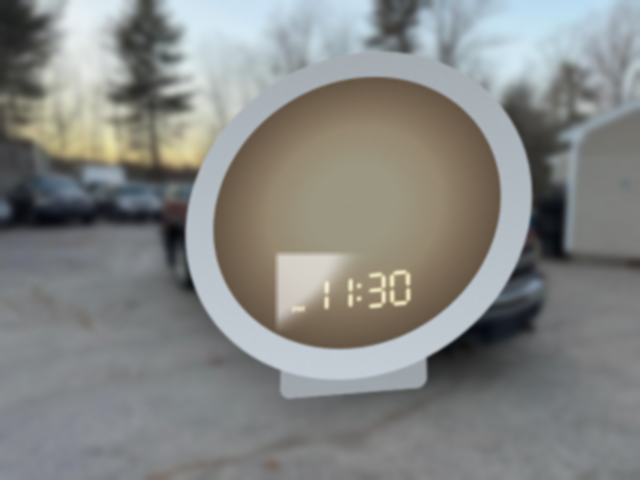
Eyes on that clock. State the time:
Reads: 11:30
